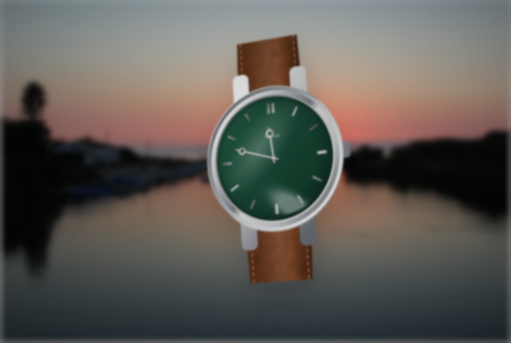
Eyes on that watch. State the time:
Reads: 11:48
